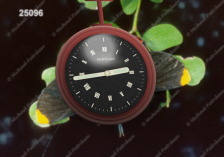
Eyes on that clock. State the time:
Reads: 2:44
